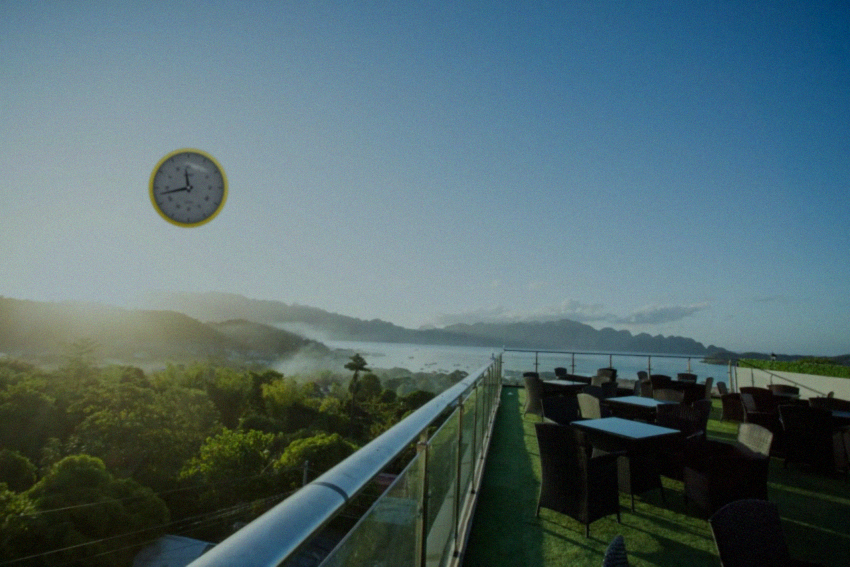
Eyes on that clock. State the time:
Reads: 11:43
